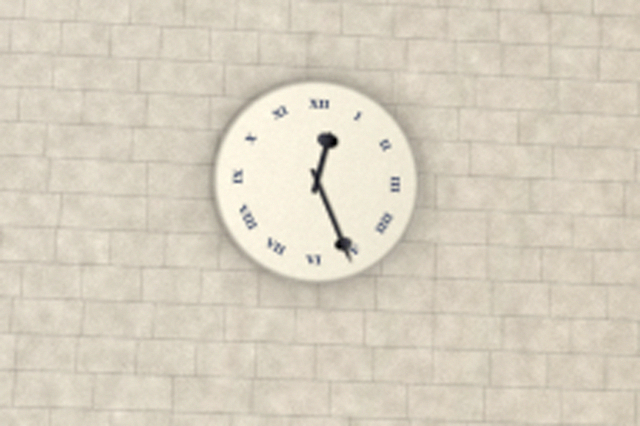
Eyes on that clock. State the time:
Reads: 12:26
